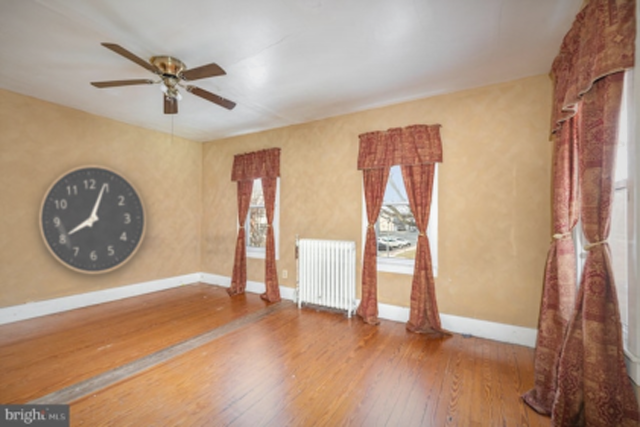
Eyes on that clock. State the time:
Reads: 8:04
